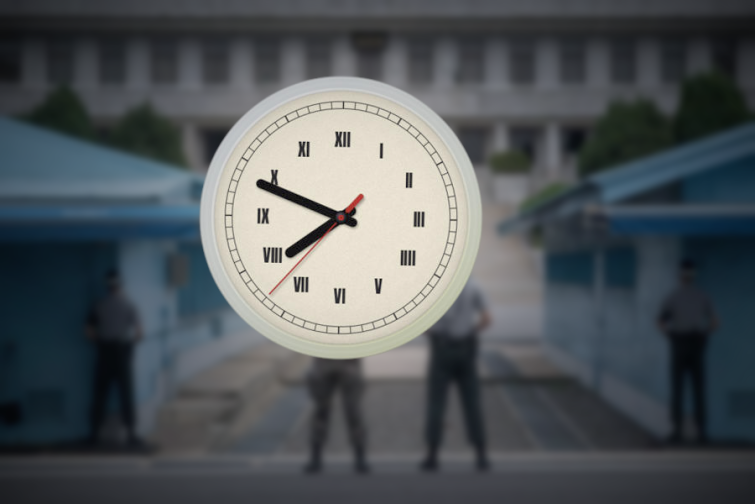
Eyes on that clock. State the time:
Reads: 7:48:37
